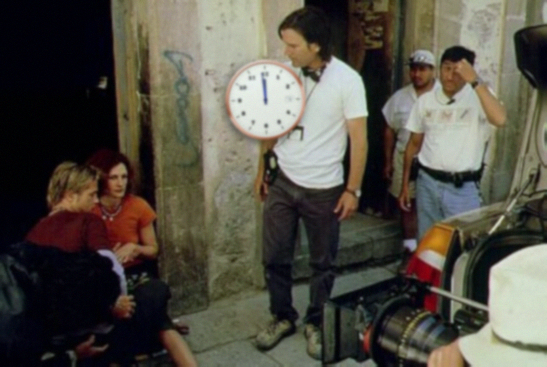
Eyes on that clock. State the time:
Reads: 11:59
